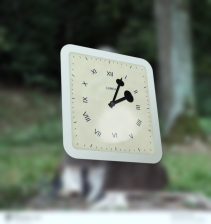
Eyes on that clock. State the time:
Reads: 2:04
